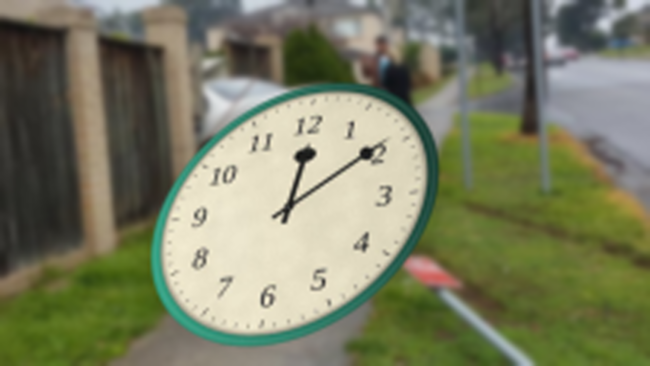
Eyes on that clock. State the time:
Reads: 12:09
